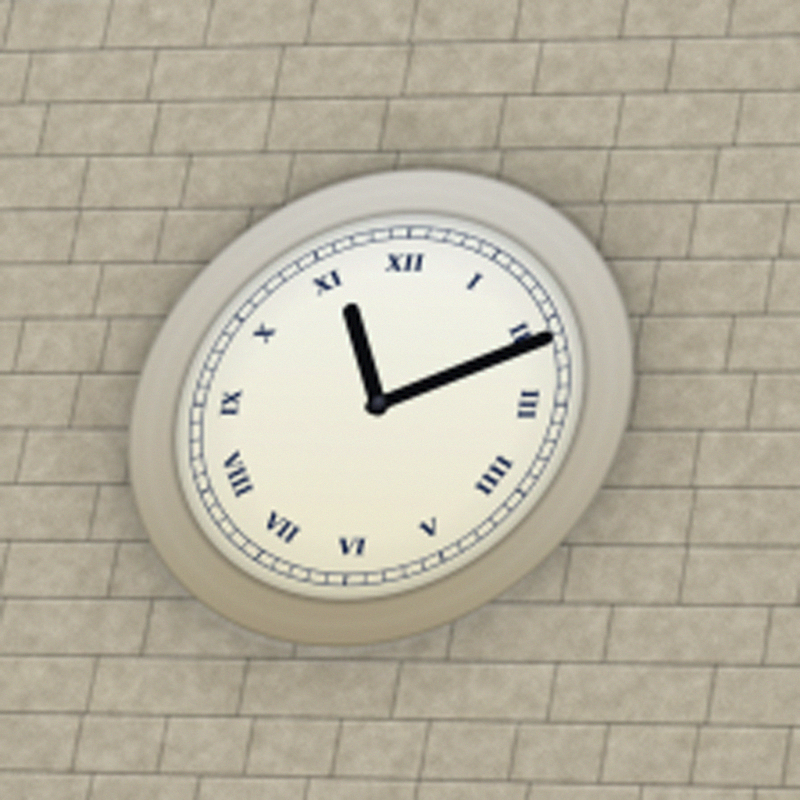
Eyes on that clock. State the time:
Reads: 11:11
